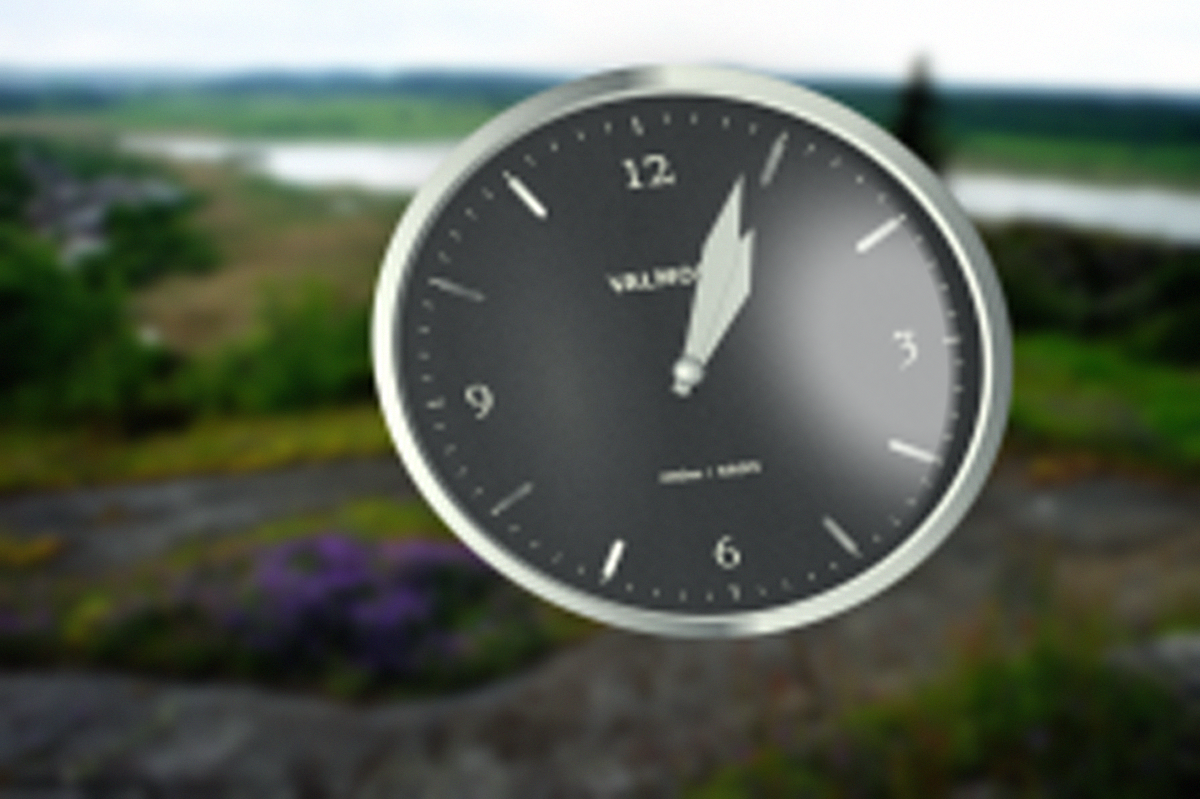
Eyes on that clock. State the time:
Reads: 1:04
